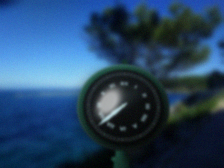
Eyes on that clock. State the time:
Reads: 7:38
